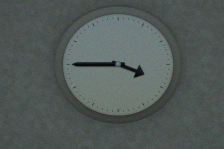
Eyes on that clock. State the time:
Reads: 3:45
